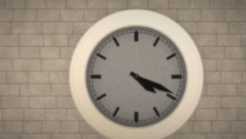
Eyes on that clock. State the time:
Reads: 4:19
